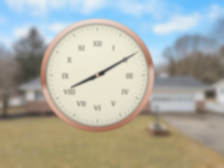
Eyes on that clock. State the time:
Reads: 8:10
